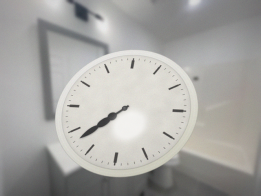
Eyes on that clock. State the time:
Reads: 7:38
